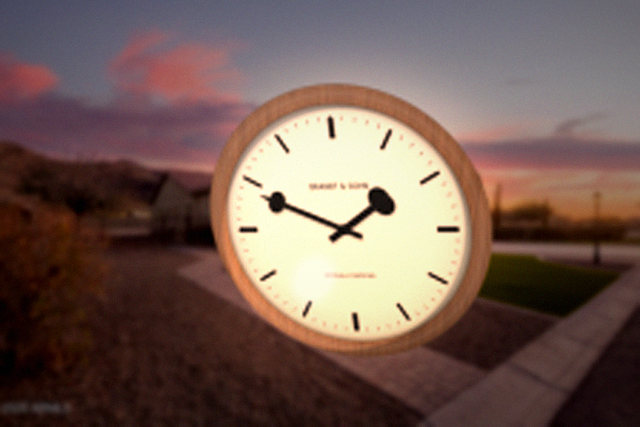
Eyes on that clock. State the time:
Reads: 1:49
